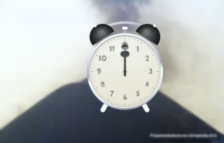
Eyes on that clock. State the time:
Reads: 12:00
